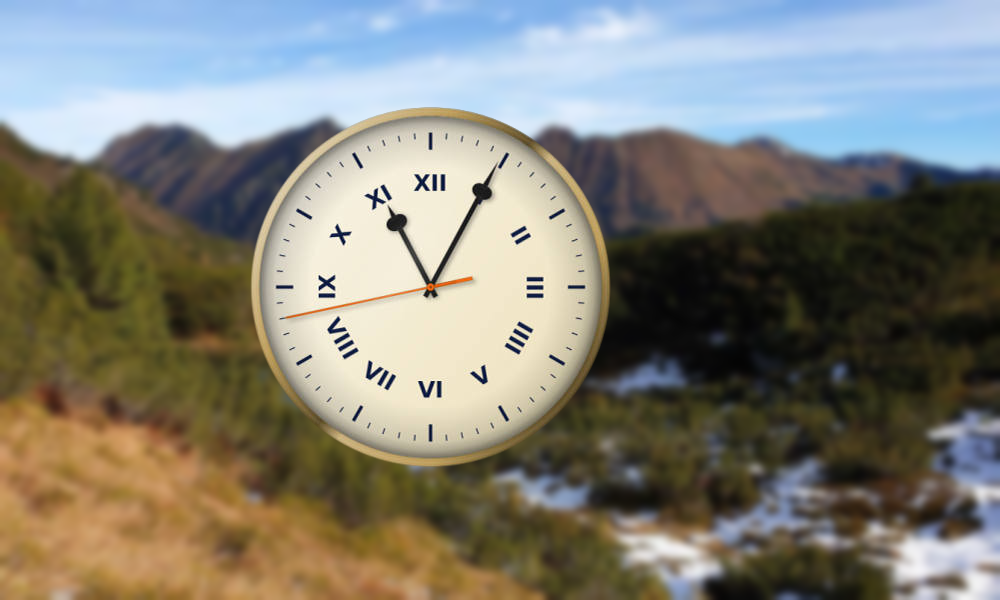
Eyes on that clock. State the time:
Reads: 11:04:43
